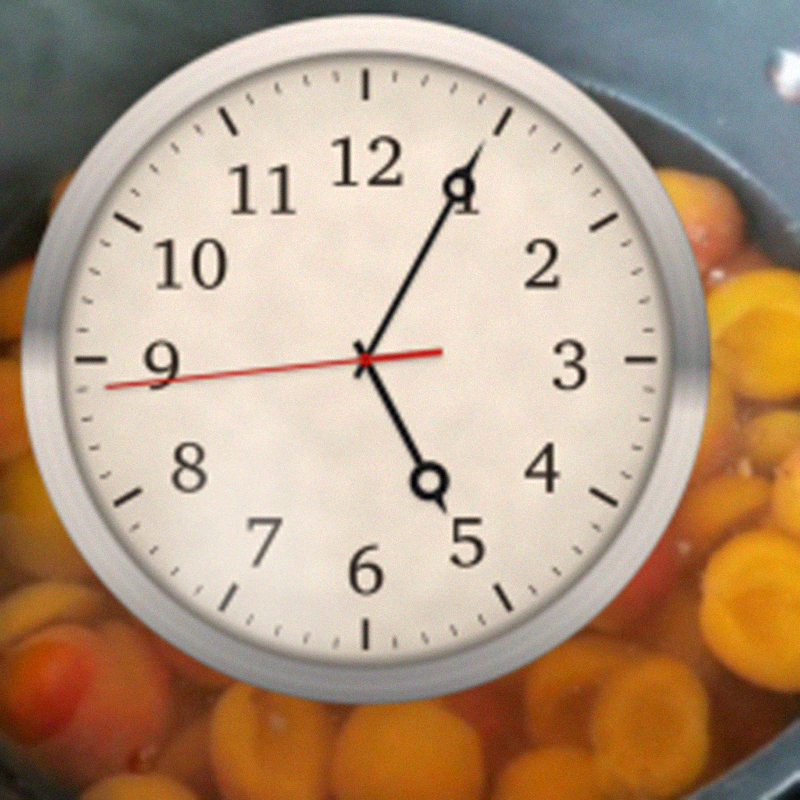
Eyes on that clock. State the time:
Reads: 5:04:44
